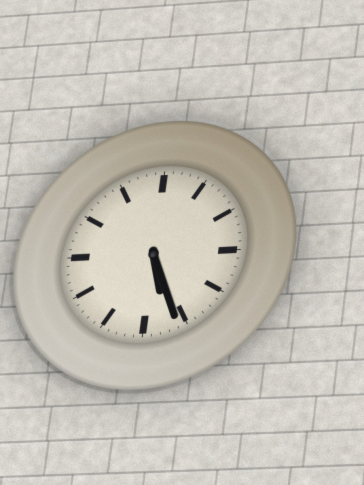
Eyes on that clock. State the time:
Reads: 5:26
